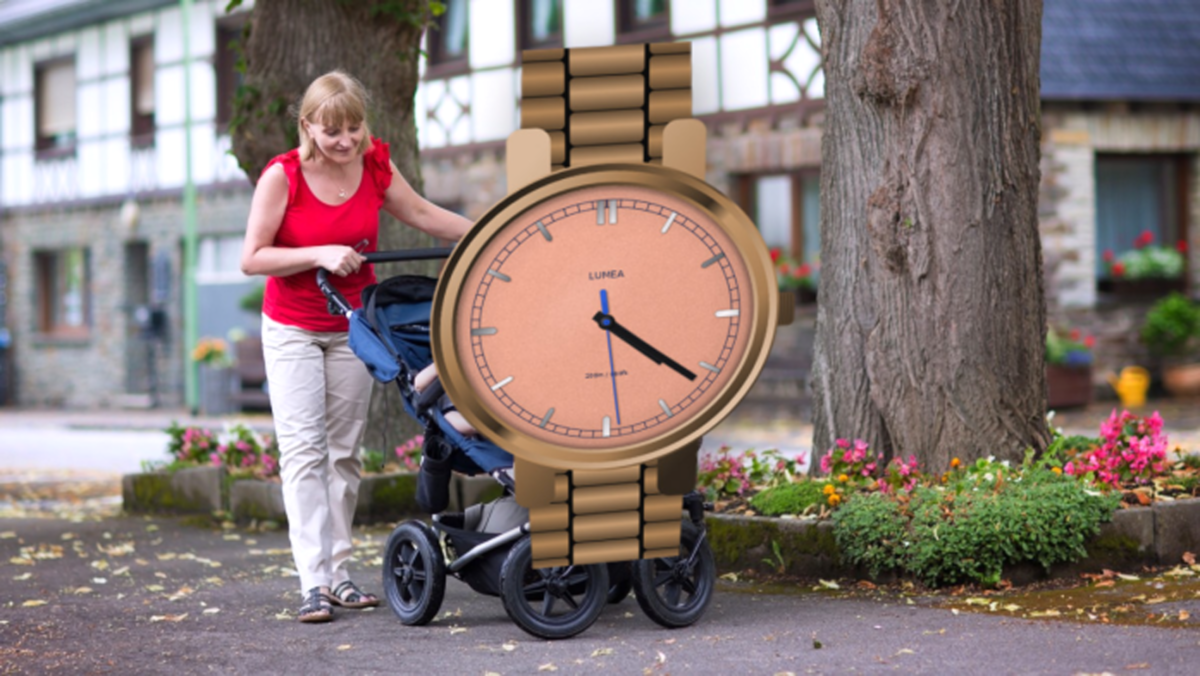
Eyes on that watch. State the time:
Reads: 4:21:29
